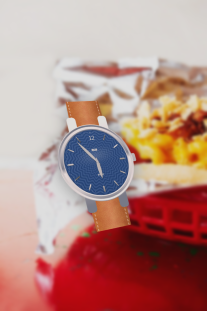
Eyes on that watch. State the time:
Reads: 5:54
